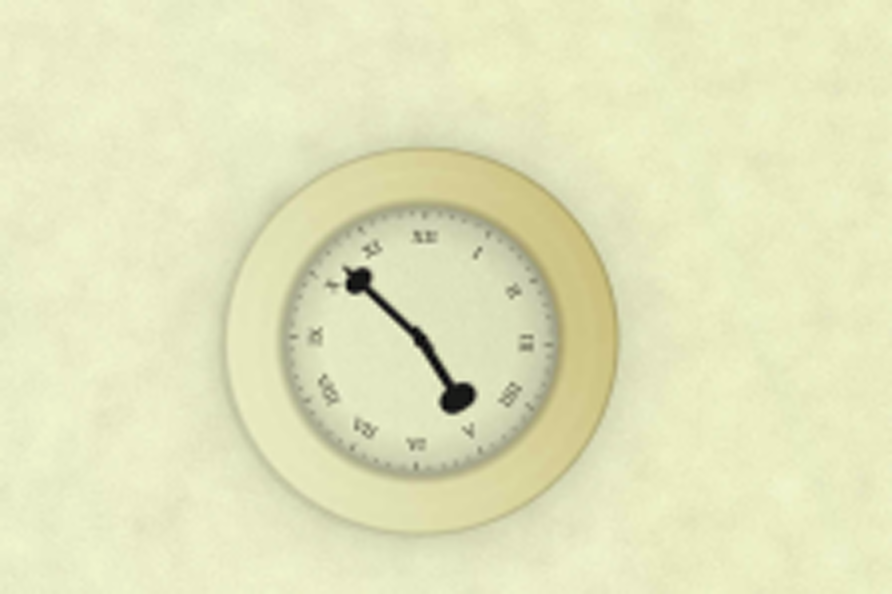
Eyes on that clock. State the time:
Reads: 4:52
